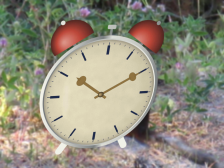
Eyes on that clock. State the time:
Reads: 10:10
